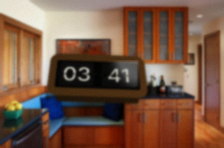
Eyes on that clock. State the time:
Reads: 3:41
